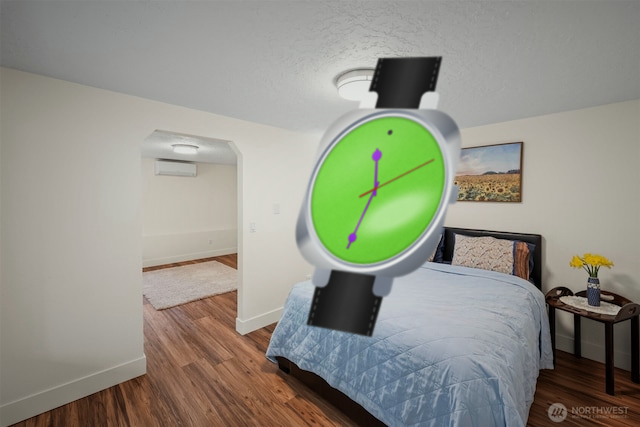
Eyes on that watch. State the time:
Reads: 11:32:10
